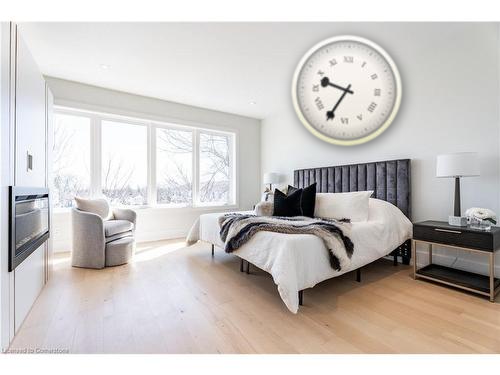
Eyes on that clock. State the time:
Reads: 9:35
